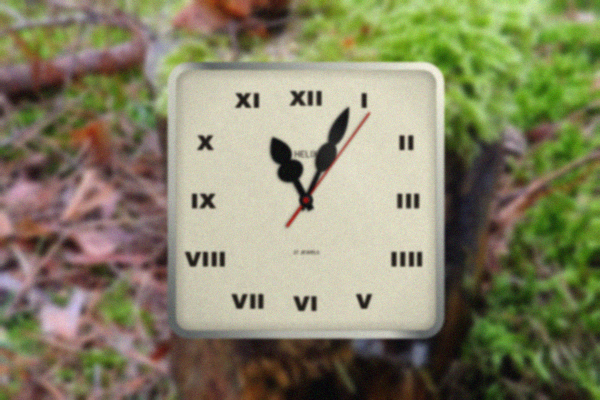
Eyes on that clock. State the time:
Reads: 11:04:06
